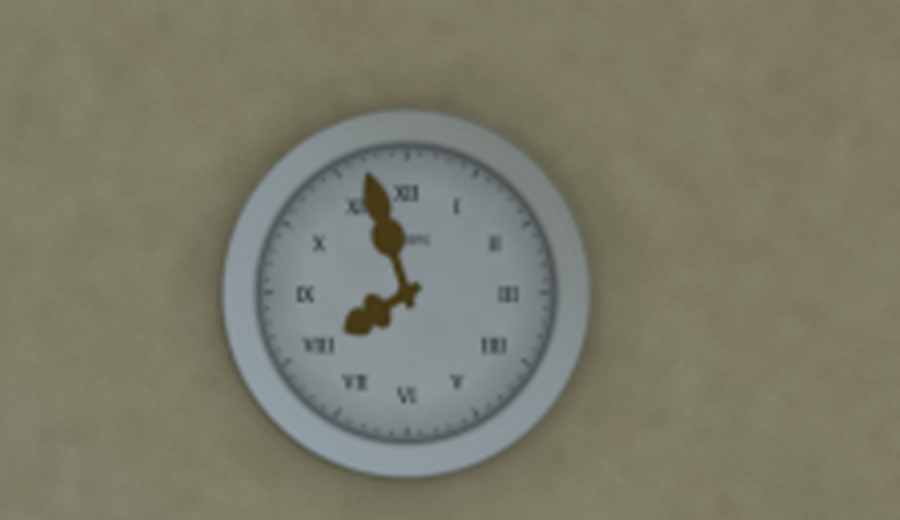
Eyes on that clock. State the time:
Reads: 7:57
